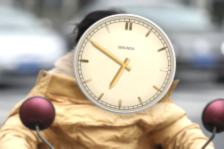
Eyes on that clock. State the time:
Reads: 6:50
